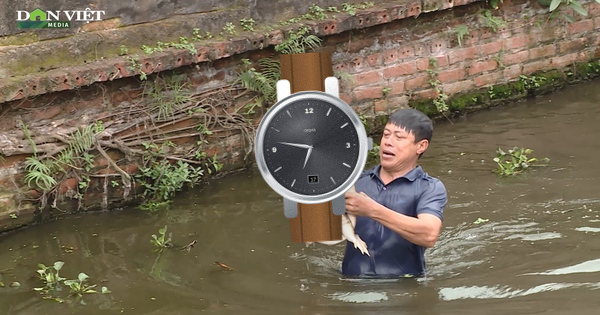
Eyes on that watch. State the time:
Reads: 6:47
